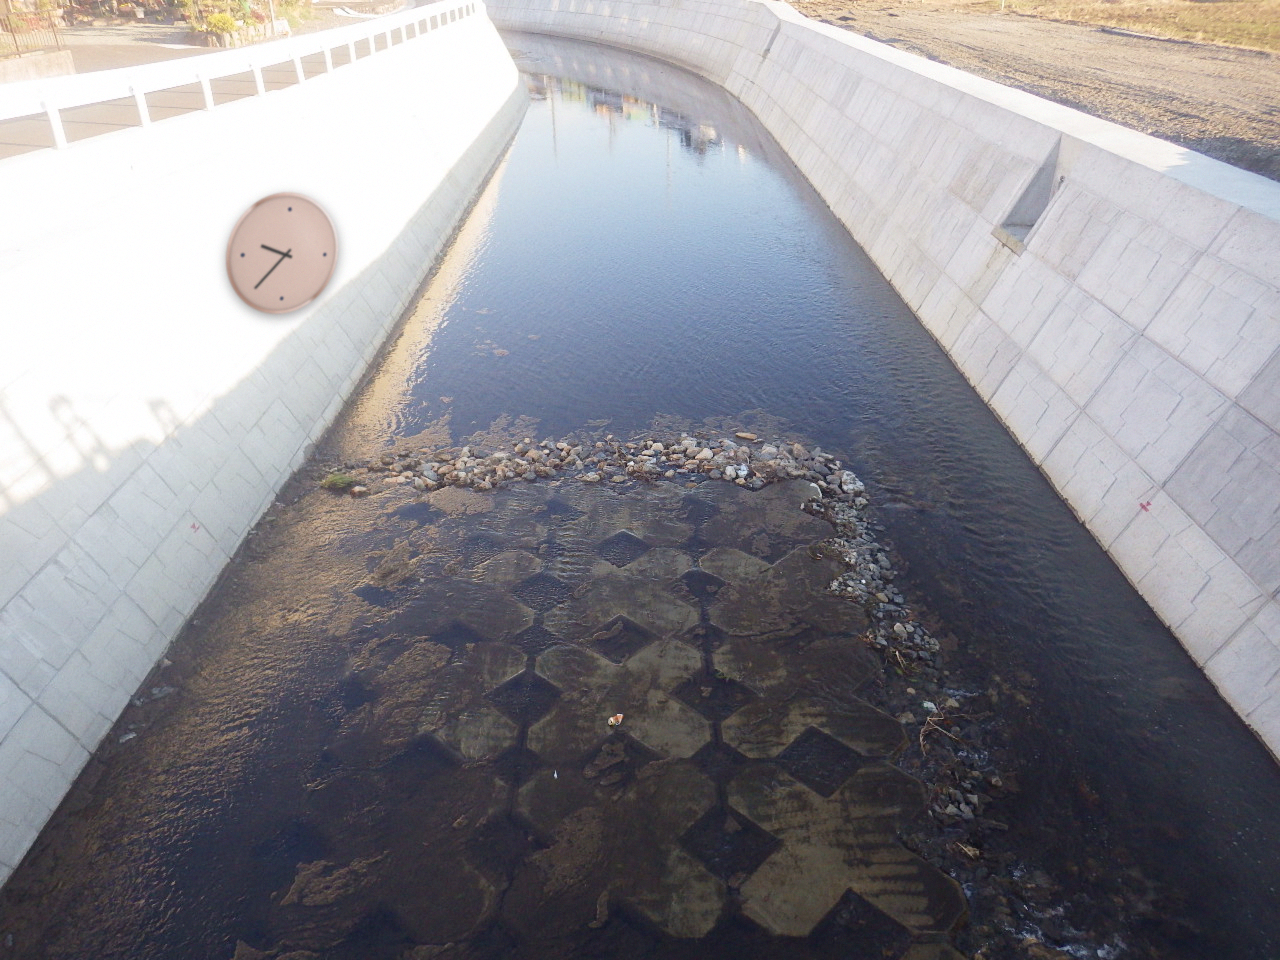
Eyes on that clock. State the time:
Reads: 9:37
